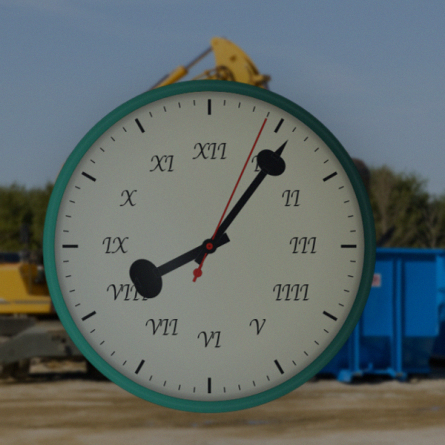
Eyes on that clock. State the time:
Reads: 8:06:04
